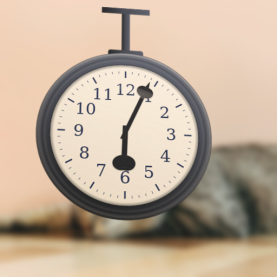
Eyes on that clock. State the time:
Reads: 6:04
